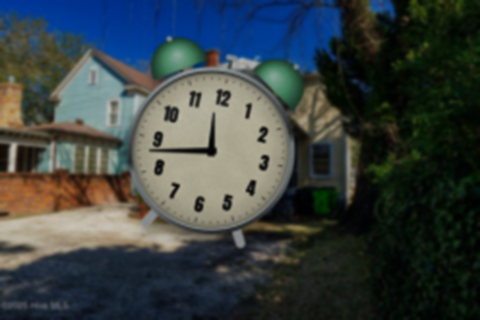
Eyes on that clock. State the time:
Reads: 11:43
